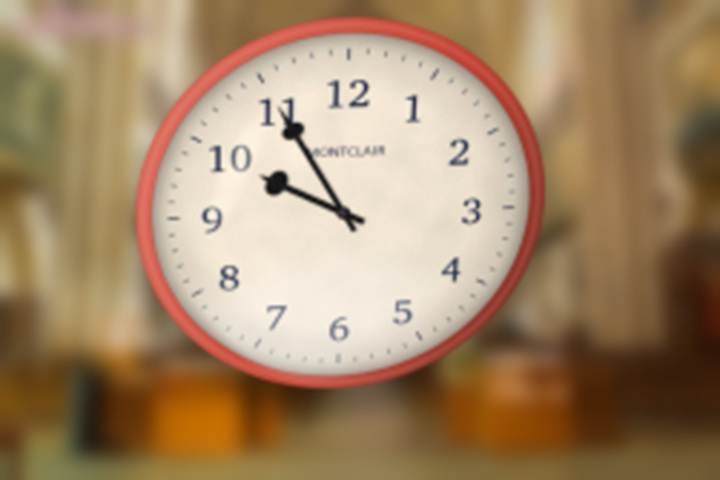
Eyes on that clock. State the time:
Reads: 9:55
